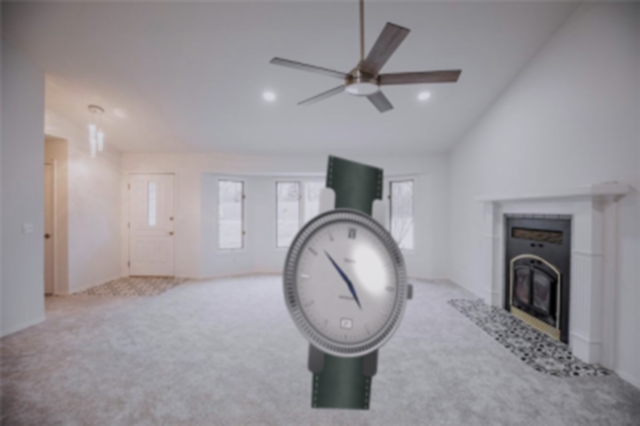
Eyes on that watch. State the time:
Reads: 4:52
